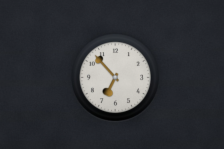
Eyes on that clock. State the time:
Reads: 6:53
